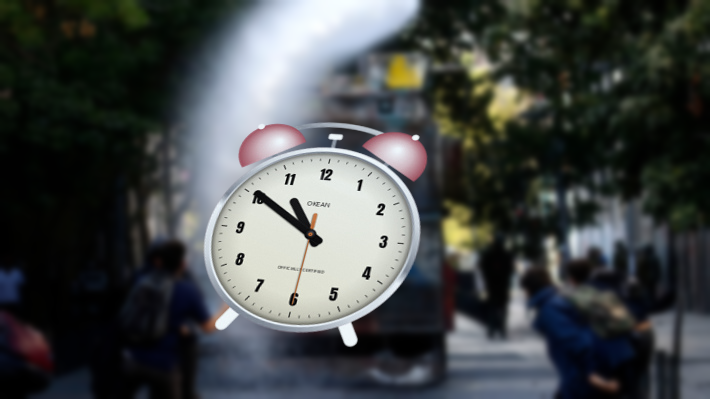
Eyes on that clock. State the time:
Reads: 10:50:30
